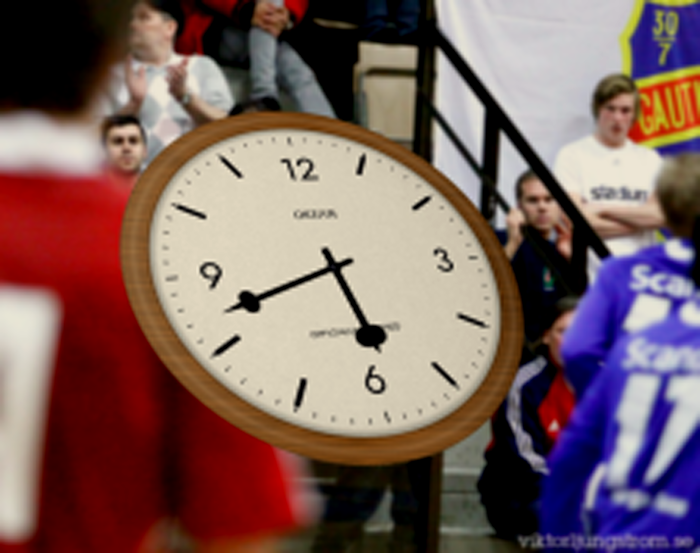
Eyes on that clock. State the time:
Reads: 5:42
